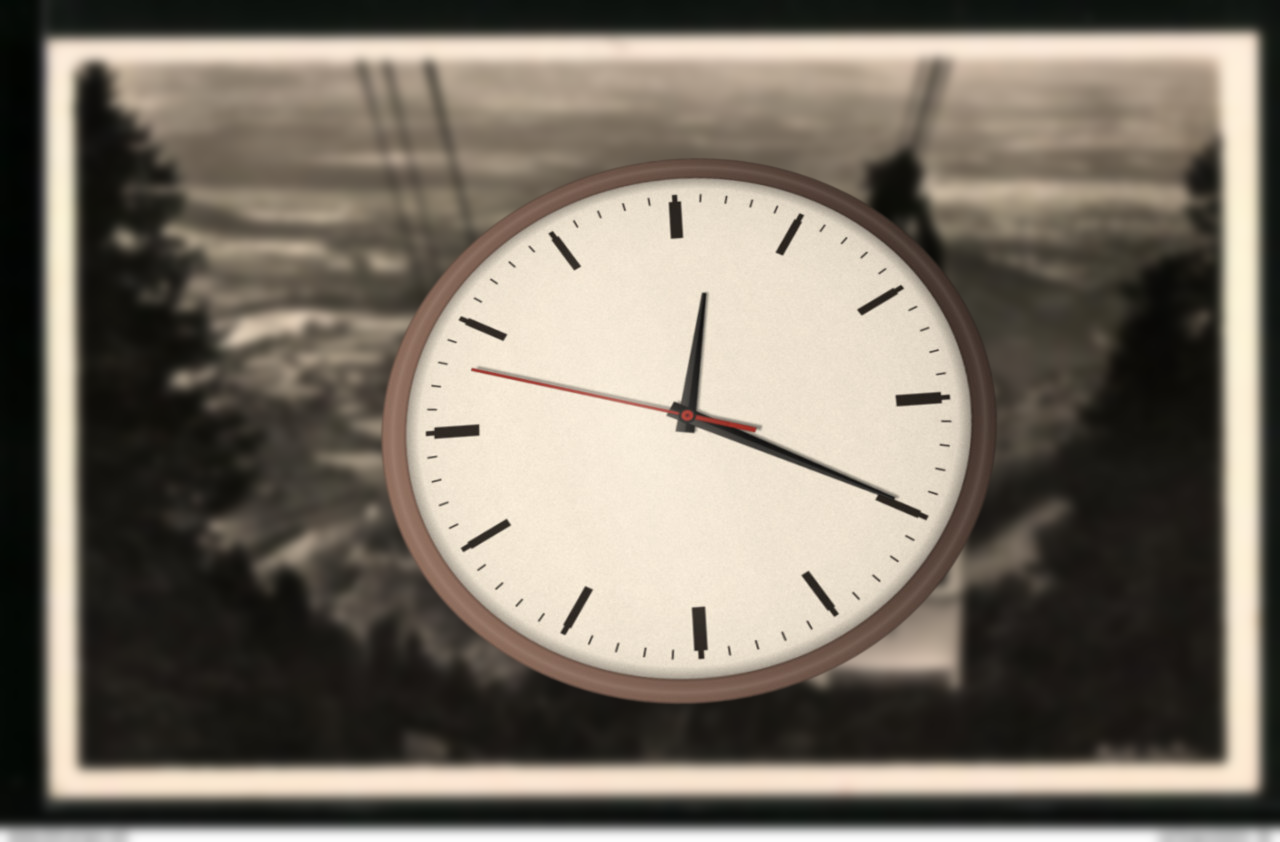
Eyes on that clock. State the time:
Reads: 12:19:48
